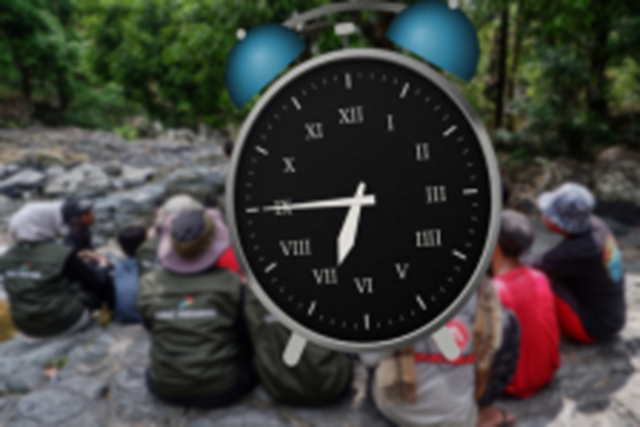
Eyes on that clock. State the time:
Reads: 6:45
